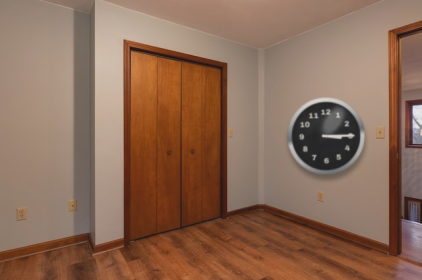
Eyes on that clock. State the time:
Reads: 3:15
